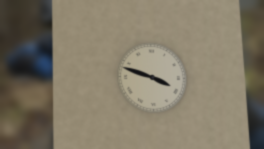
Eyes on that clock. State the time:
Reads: 3:48
